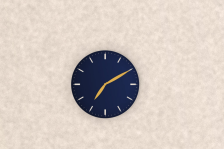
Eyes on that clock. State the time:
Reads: 7:10
